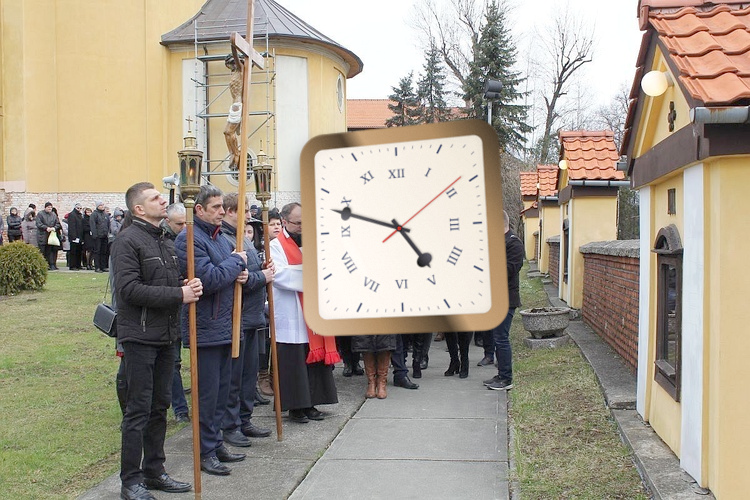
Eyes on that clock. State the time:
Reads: 4:48:09
